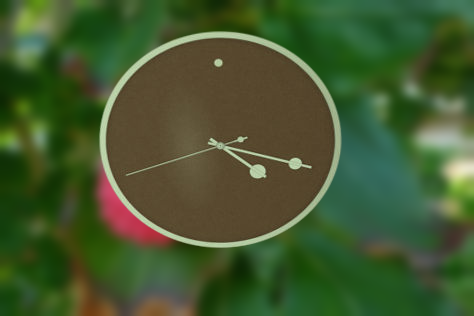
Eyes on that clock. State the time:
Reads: 4:17:42
